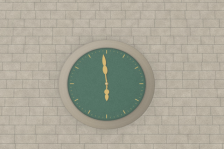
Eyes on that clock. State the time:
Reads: 5:59
